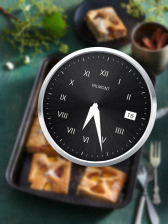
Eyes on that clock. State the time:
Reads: 6:26
